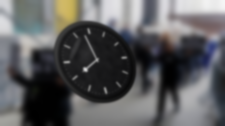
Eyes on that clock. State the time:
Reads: 7:58
